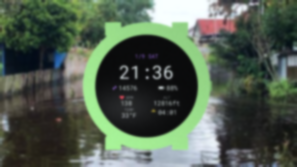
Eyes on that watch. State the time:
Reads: 21:36
